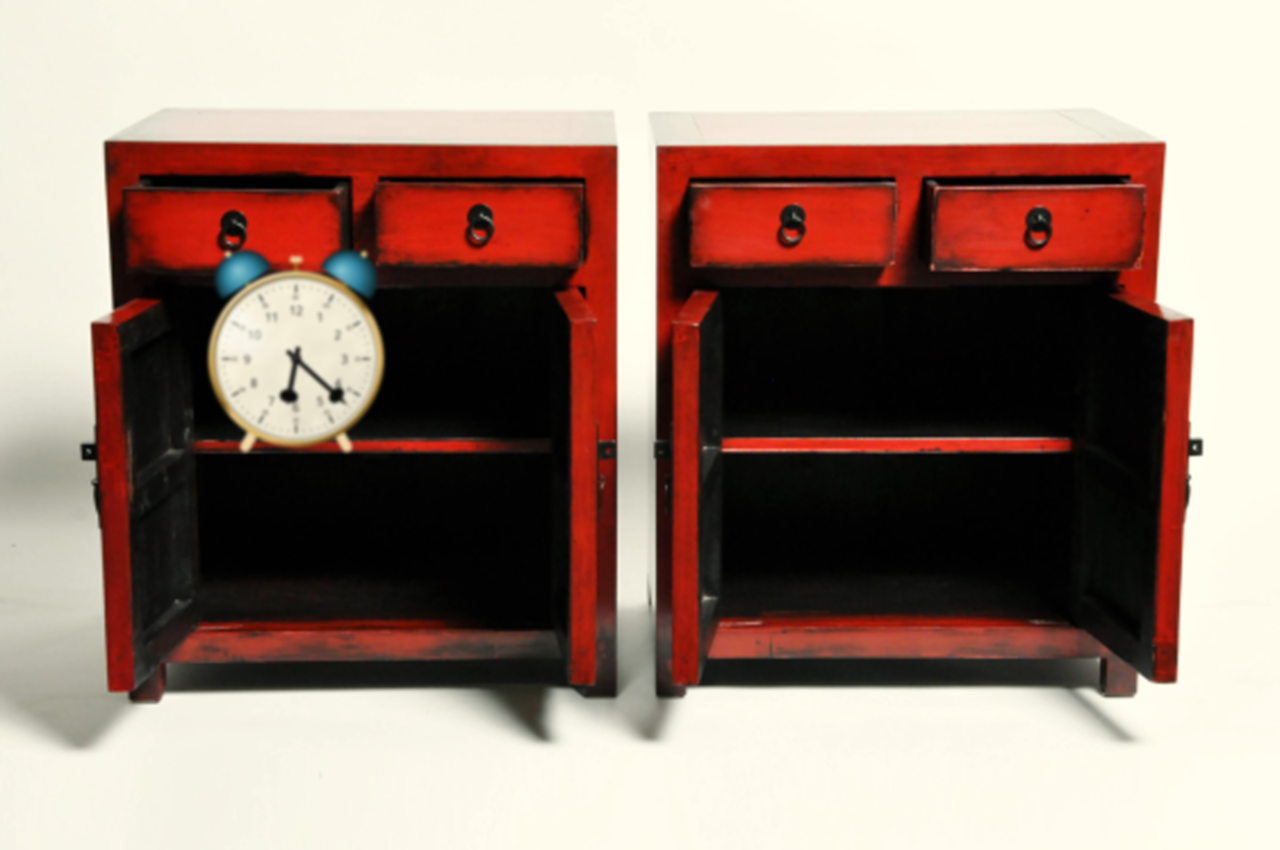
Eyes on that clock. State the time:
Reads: 6:22
